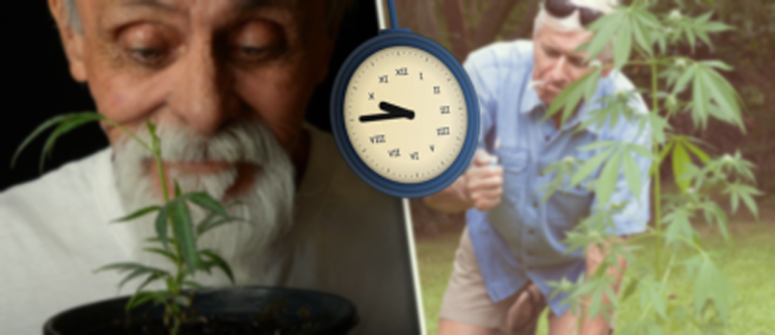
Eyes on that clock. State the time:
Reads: 9:45
